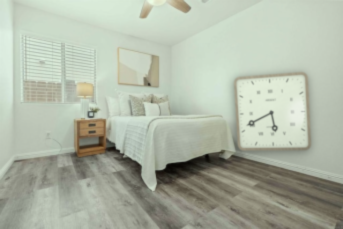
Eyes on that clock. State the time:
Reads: 5:41
